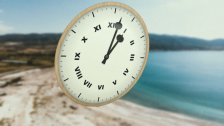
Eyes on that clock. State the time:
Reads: 1:02
